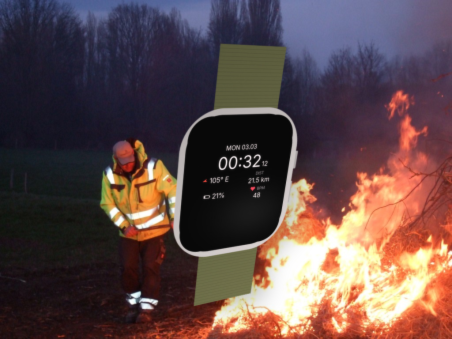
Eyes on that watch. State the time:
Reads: 0:32
